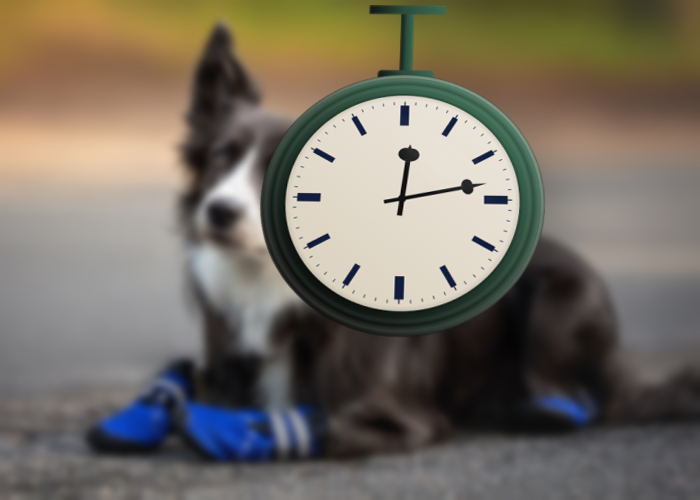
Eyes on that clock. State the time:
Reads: 12:13
